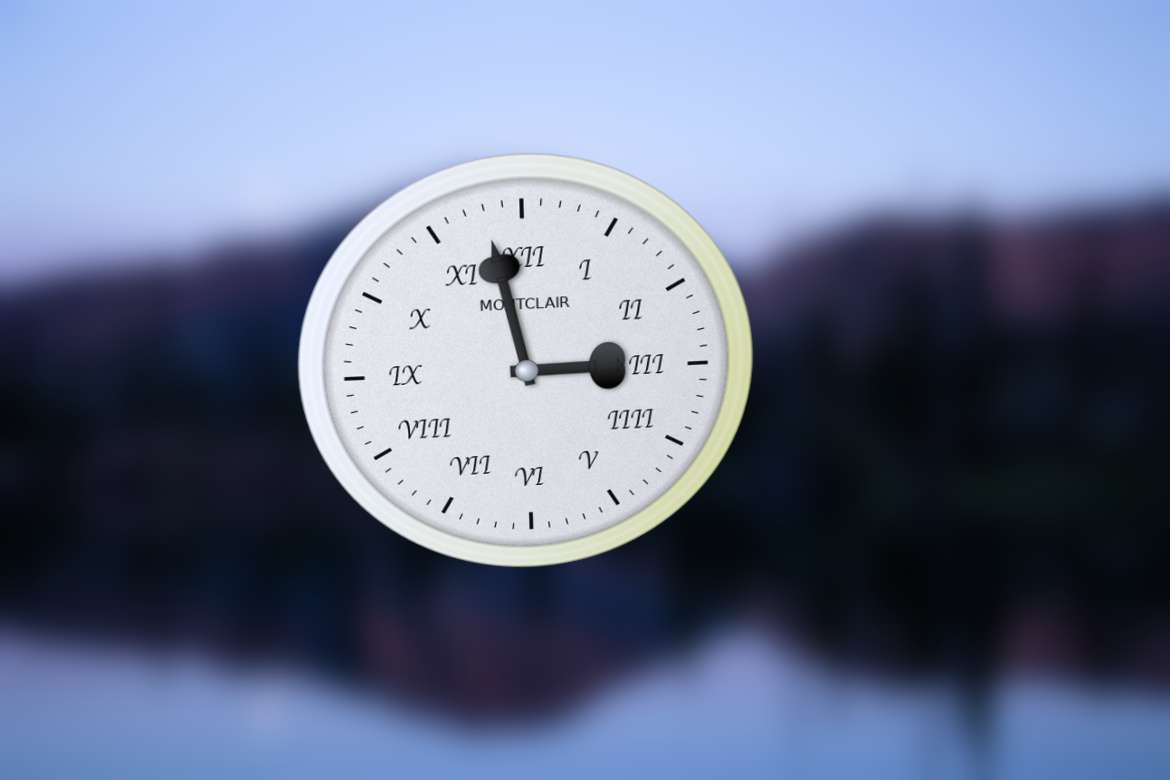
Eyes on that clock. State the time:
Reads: 2:58
